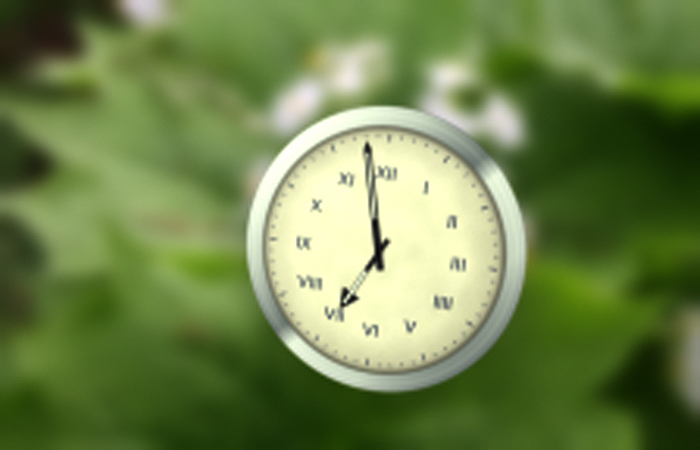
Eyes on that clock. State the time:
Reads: 6:58
